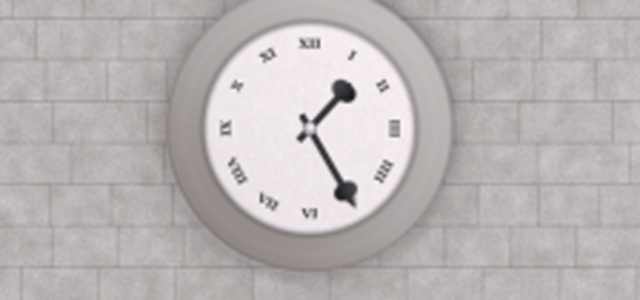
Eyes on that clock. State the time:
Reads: 1:25
